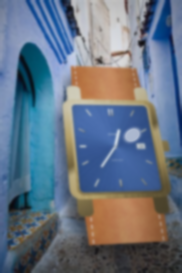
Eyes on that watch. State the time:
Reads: 12:36
